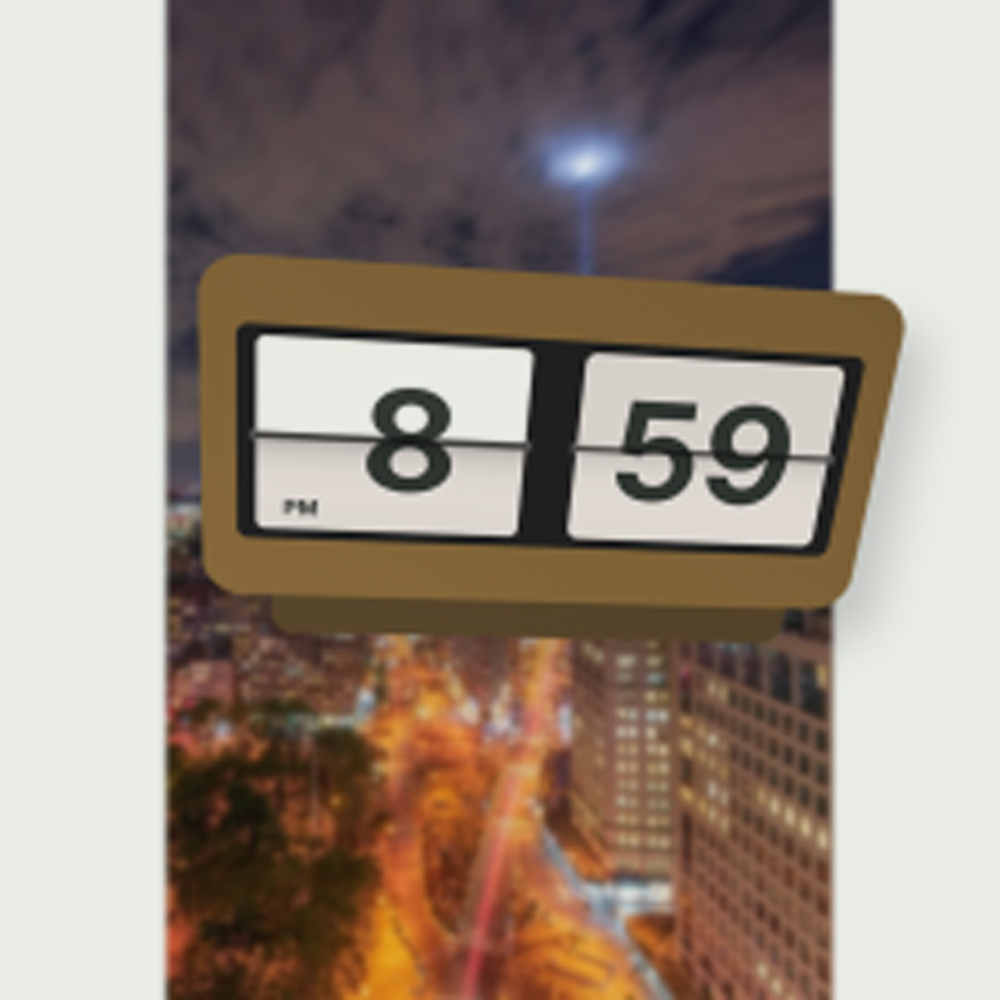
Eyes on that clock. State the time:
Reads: 8:59
